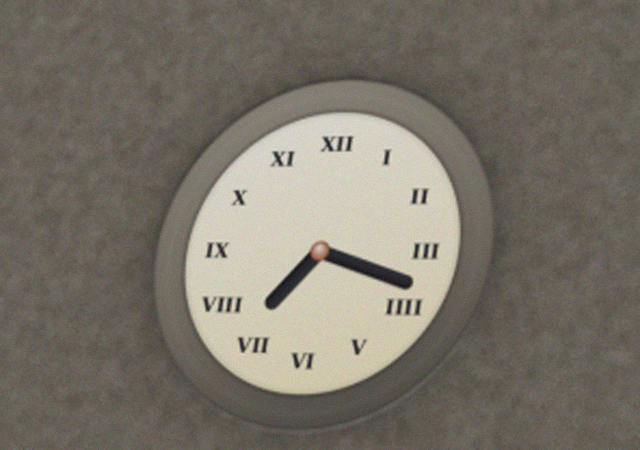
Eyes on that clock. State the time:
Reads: 7:18
